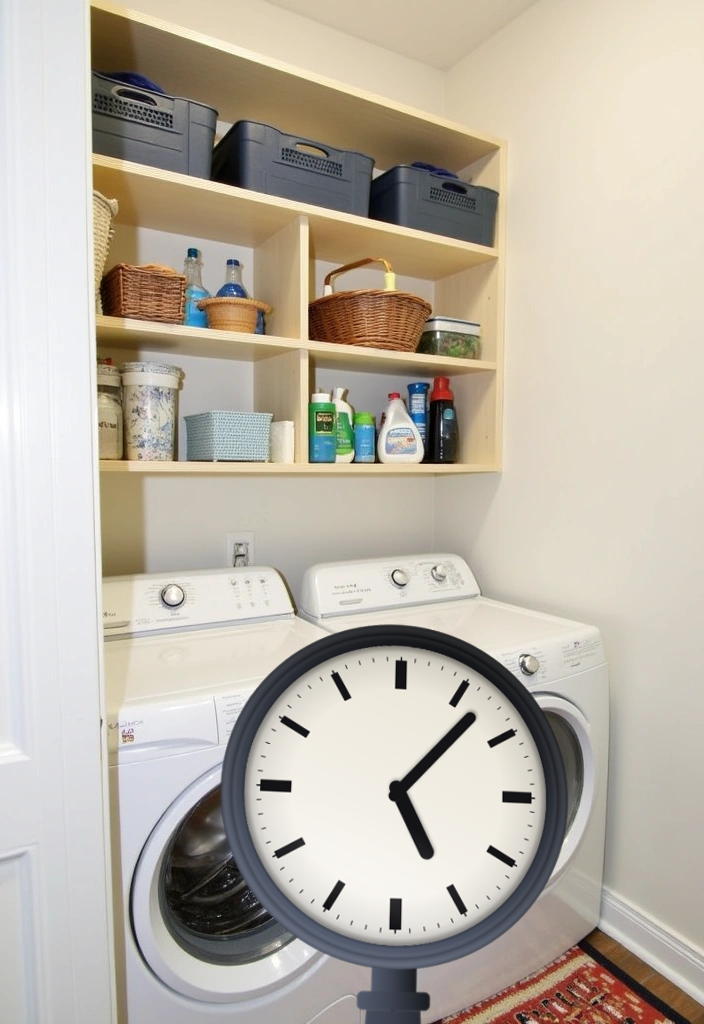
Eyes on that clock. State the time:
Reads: 5:07
